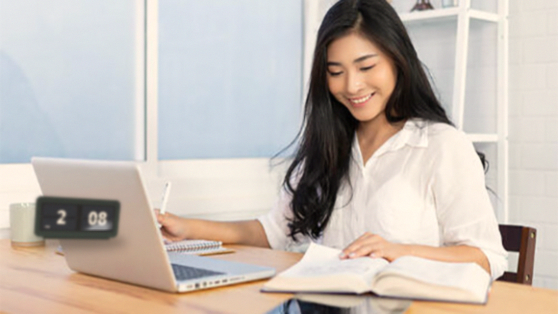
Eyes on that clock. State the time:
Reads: 2:08
